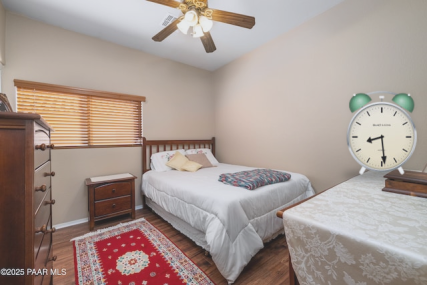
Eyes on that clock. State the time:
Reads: 8:29
